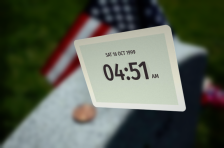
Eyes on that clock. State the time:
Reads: 4:51
